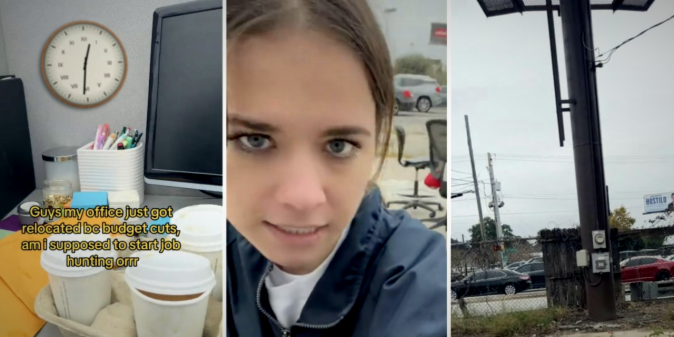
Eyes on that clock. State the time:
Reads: 12:31
